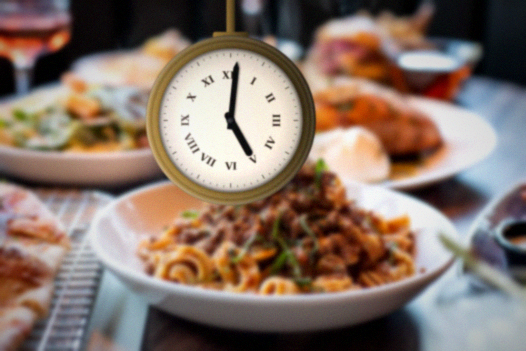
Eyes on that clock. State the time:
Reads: 5:01
